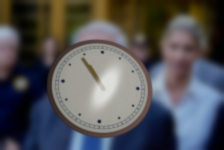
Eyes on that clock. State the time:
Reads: 10:54
